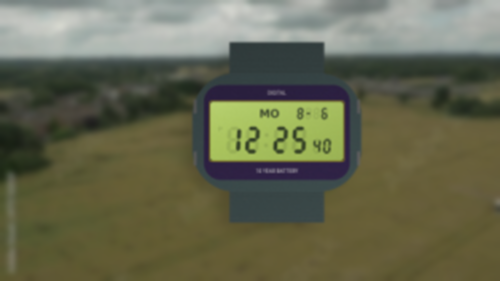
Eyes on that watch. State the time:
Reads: 12:25:40
